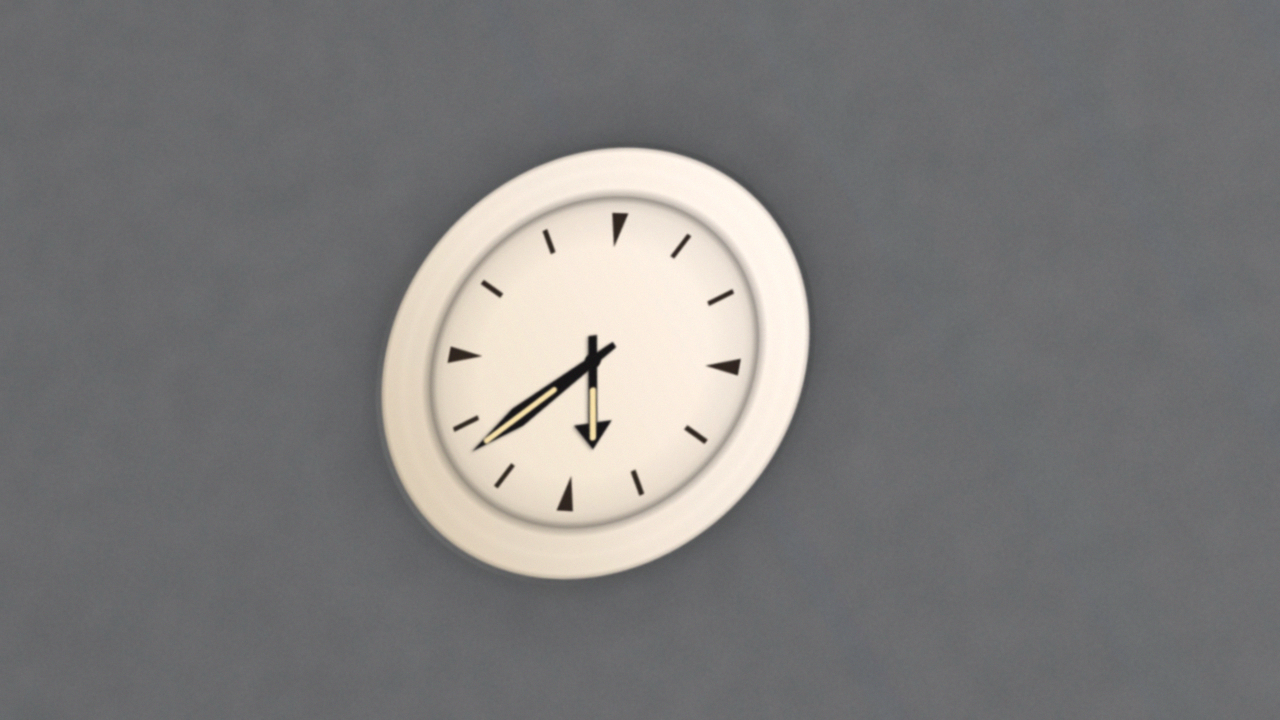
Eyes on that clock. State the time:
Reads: 5:38
